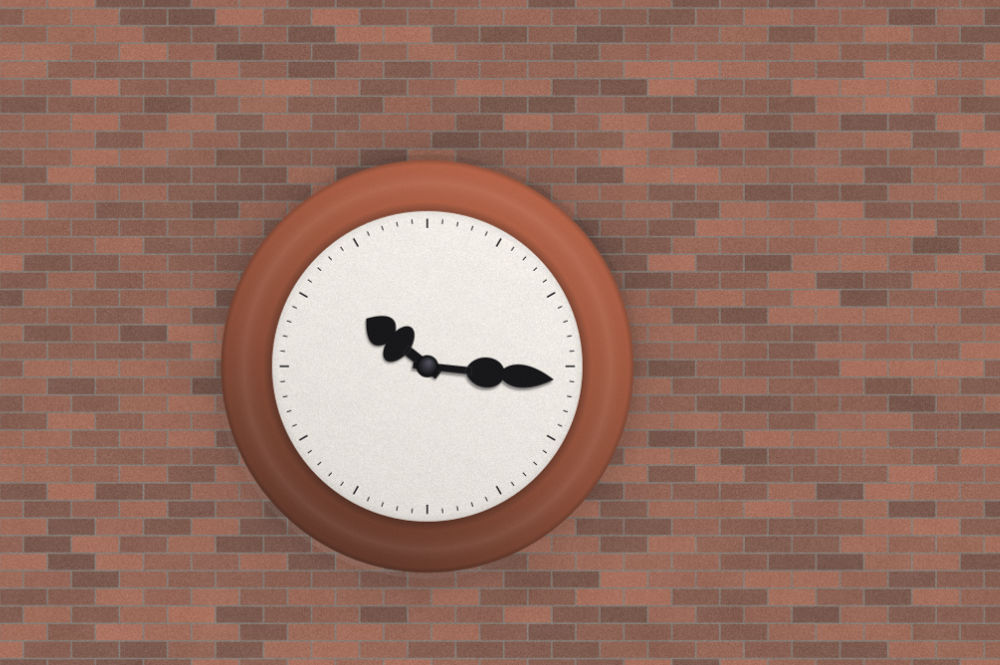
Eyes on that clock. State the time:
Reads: 10:16
